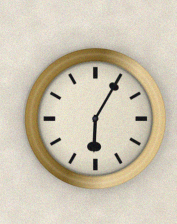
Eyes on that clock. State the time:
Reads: 6:05
